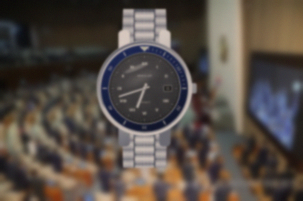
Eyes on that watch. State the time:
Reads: 6:42
